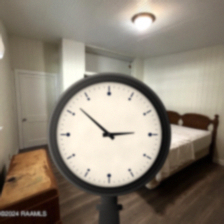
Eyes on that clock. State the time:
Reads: 2:52
